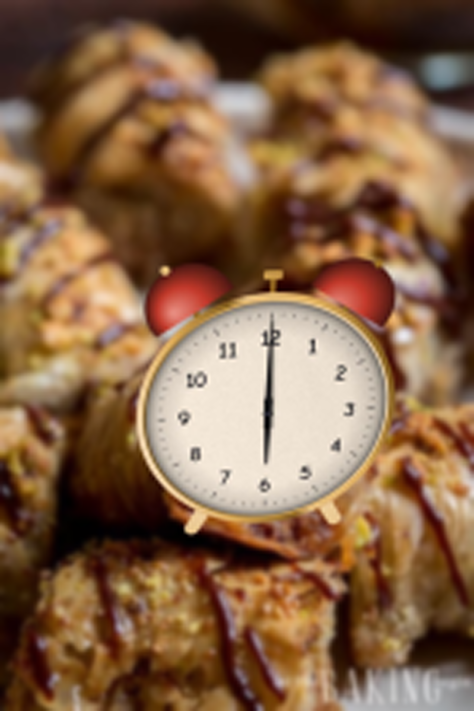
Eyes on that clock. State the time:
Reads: 6:00
